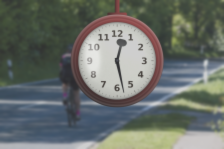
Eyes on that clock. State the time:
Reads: 12:28
